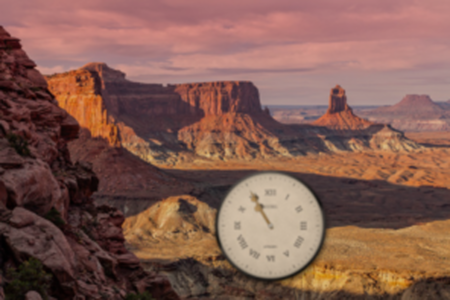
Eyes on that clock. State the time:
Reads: 10:55
